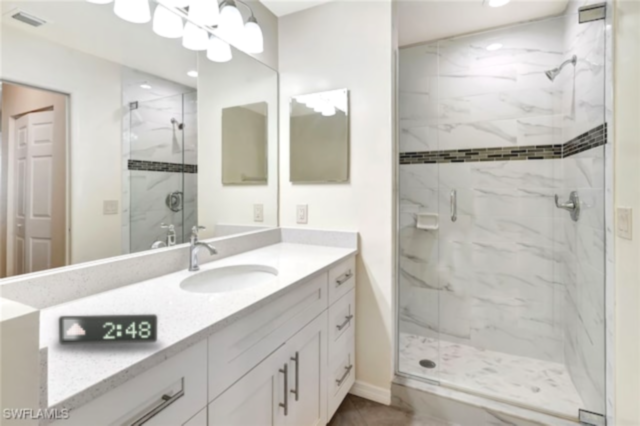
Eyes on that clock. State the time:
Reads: 2:48
